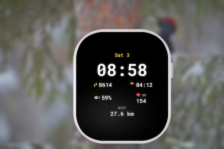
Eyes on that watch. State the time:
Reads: 8:58
